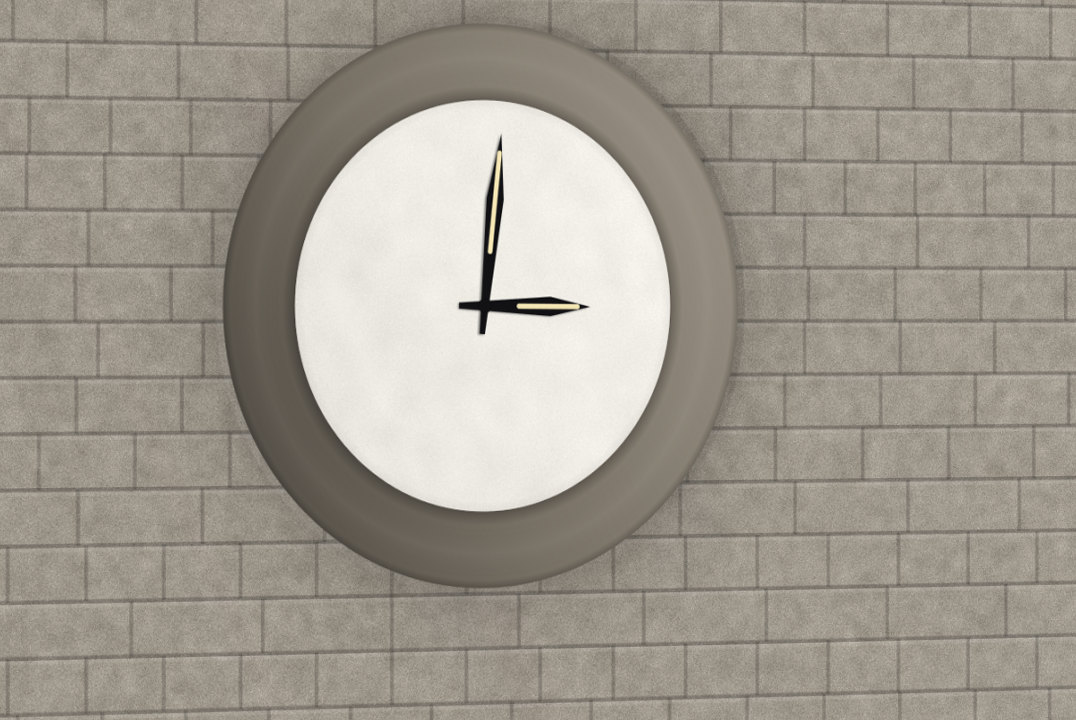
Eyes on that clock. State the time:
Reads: 3:01
